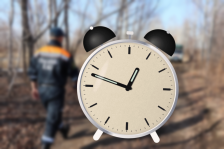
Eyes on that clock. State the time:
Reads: 12:48
